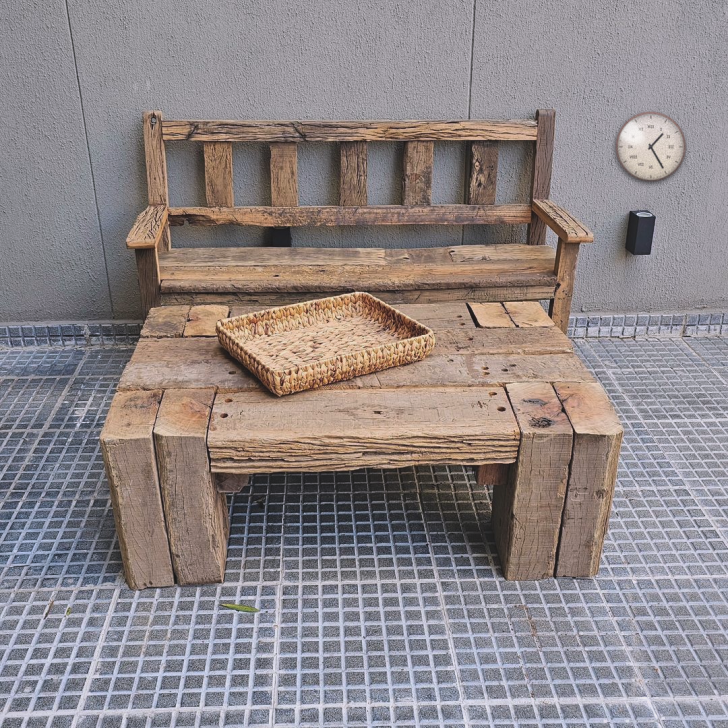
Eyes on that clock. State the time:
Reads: 1:25
